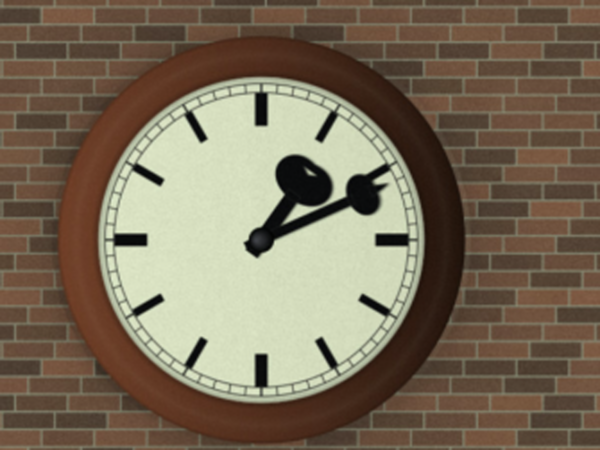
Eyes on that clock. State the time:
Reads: 1:11
